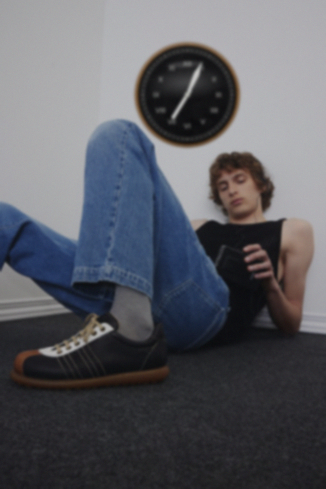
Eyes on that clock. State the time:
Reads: 7:04
